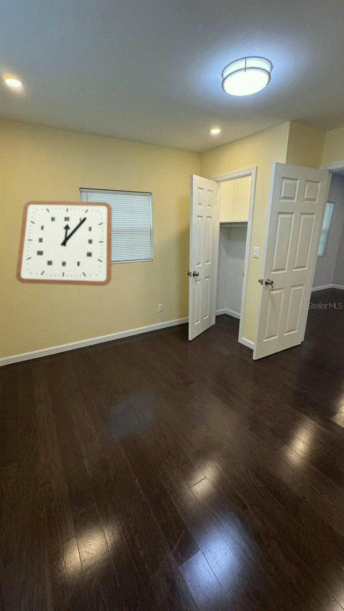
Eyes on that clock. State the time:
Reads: 12:06
